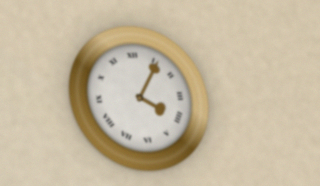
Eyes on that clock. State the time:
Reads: 4:06
